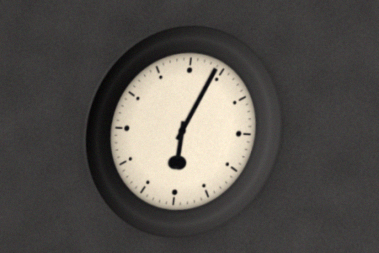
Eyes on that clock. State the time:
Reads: 6:04
